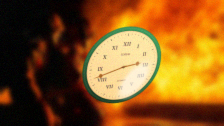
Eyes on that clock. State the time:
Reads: 2:42
